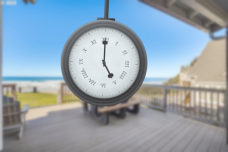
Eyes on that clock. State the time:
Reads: 5:00
